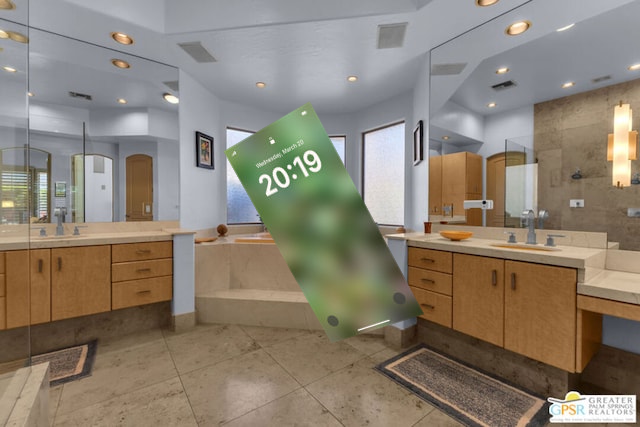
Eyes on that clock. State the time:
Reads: 20:19
